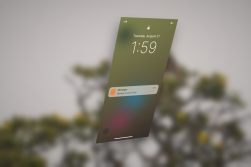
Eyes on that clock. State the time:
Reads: 1:59
